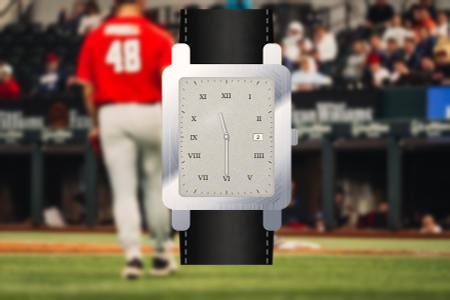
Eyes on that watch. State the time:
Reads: 11:30
